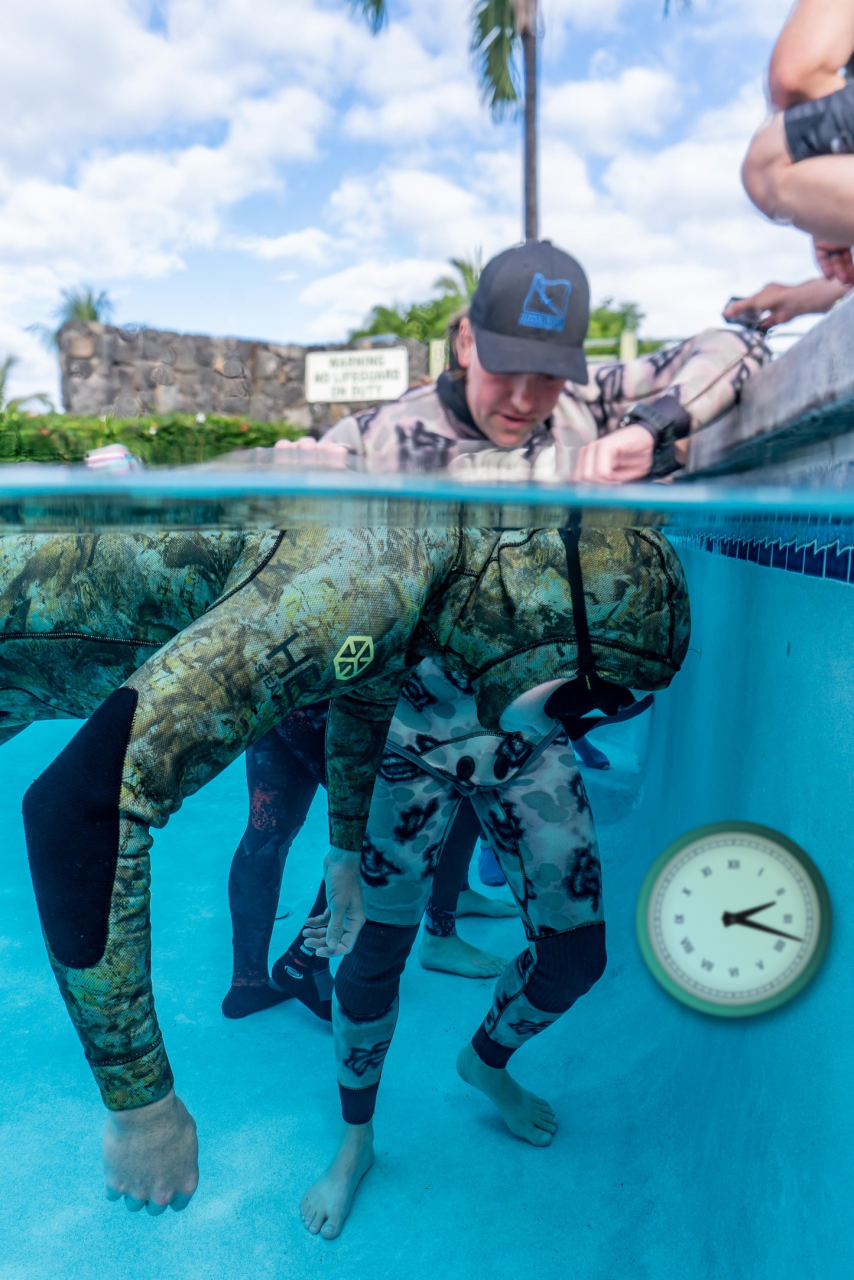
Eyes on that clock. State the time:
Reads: 2:18
